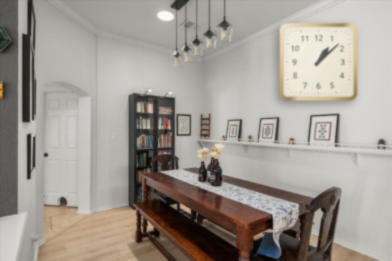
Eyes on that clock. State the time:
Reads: 1:08
